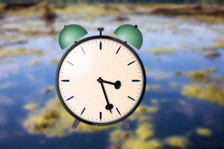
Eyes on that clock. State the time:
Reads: 3:27
